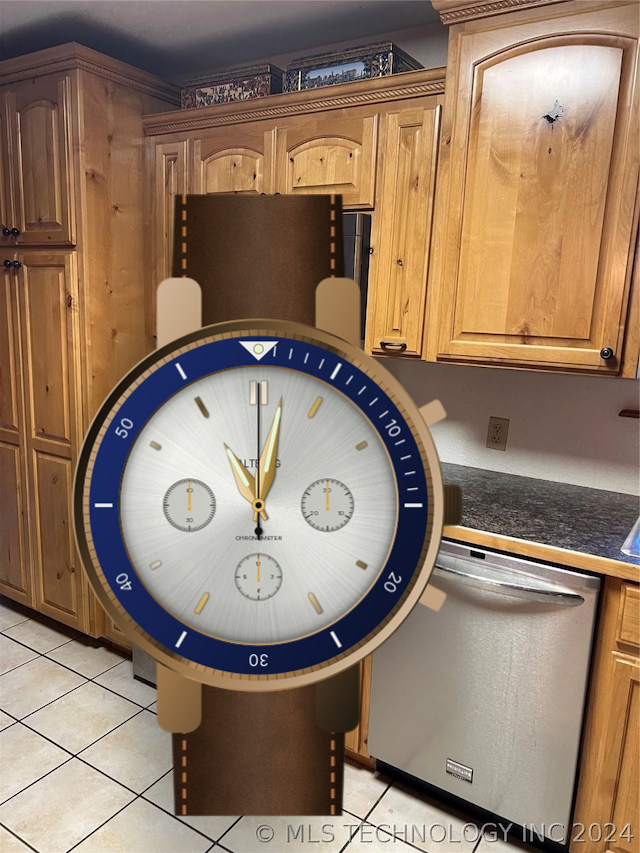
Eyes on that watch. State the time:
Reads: 11:02
